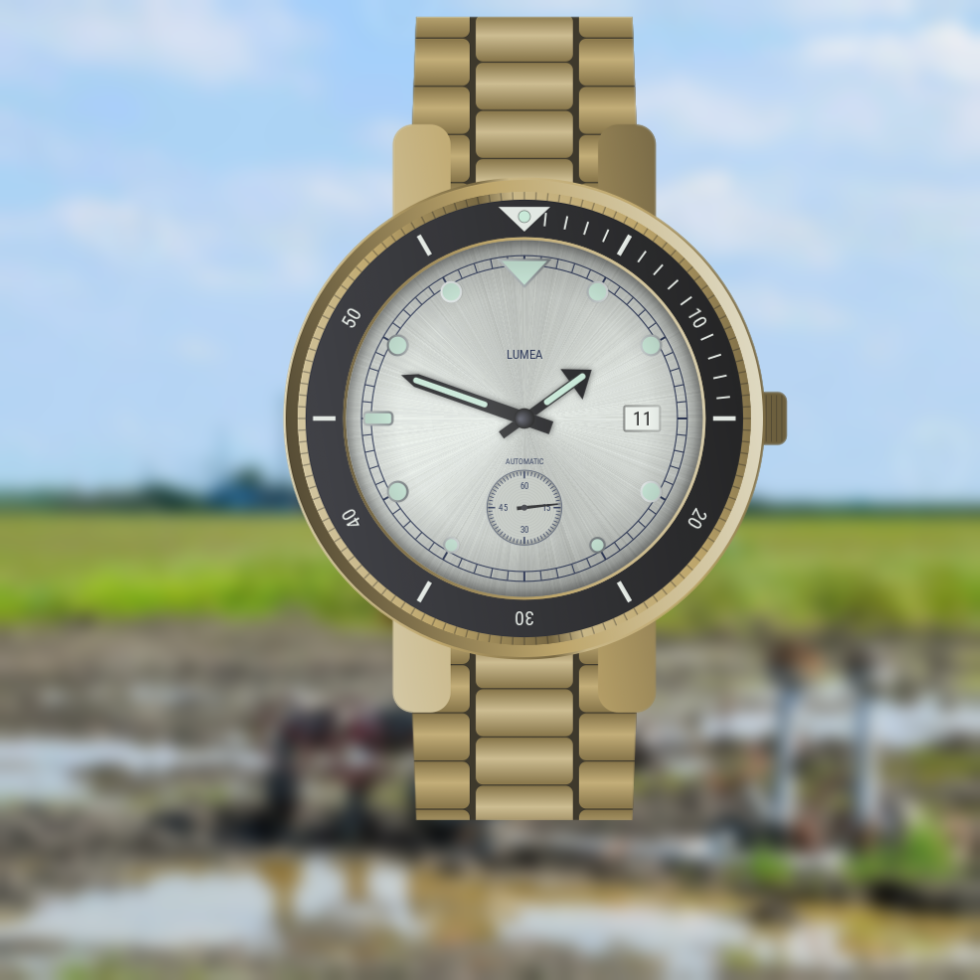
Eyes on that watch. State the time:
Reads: 1:48:14
